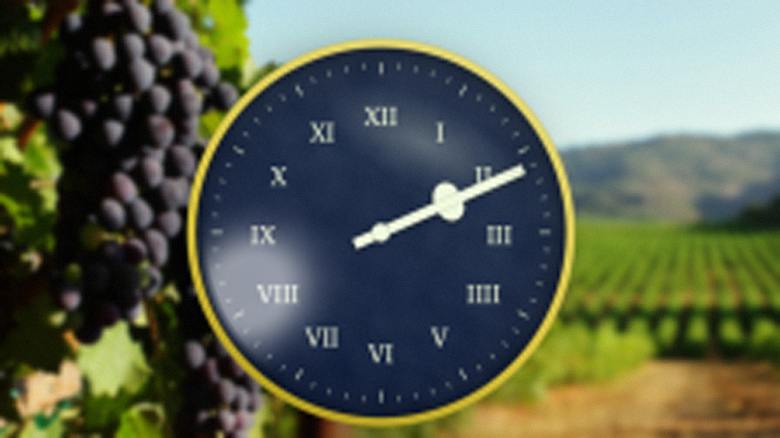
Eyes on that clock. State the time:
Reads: 2:11
